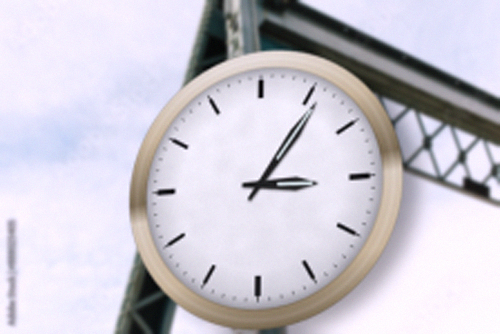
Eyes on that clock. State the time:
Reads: 3:06
